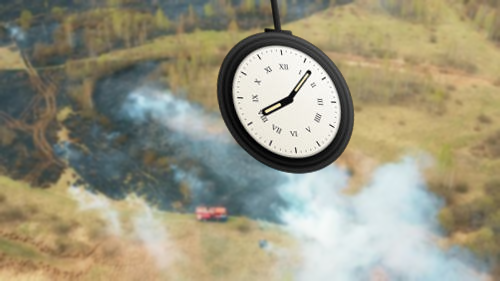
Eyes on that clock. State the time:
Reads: 8:07
